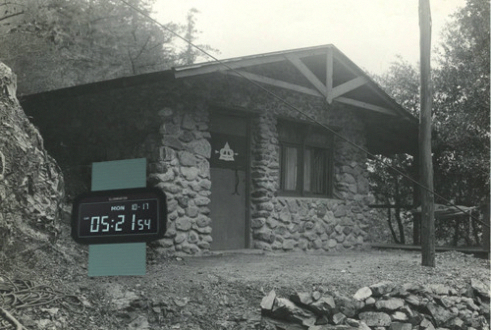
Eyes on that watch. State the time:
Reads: 5:21:54
